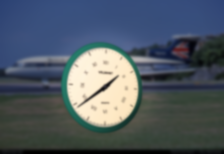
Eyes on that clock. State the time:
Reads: 1:39
